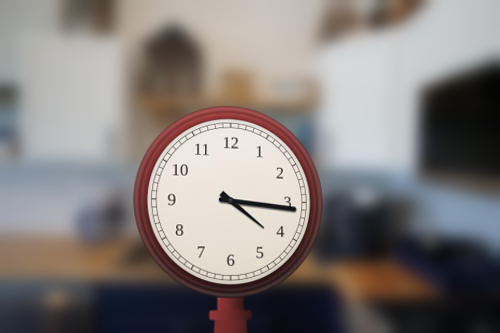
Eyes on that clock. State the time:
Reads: 4:16
